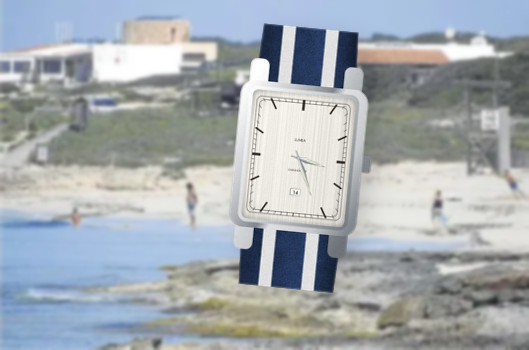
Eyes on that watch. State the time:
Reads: 3:26
